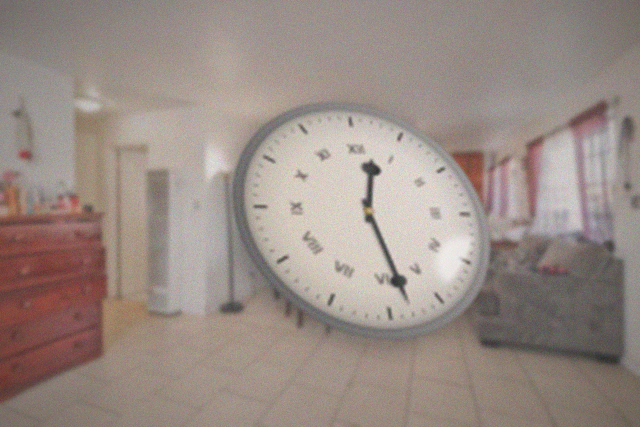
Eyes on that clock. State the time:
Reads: 12:28
